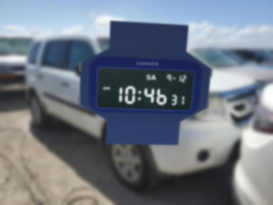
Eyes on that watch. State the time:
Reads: 10:46:31
